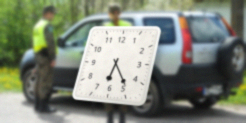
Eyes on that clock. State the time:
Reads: 6:24
